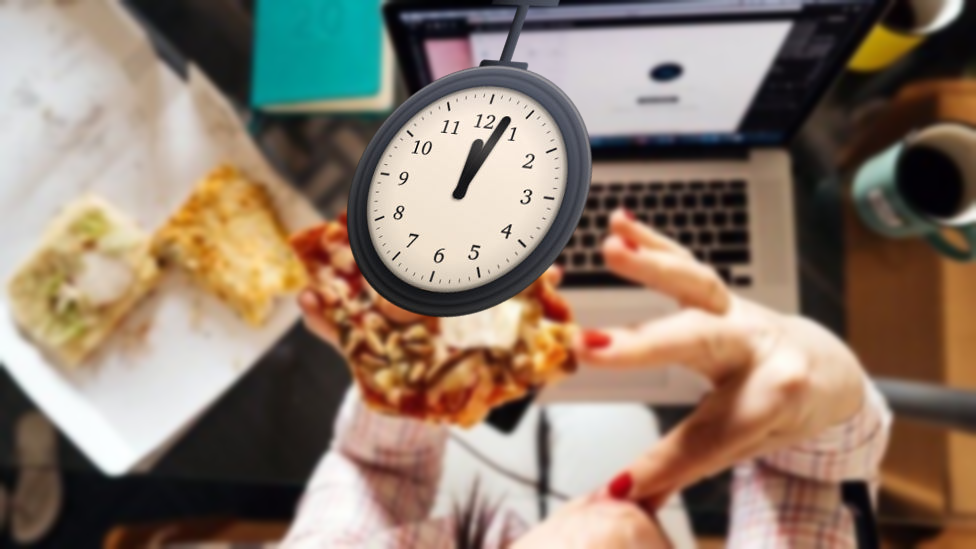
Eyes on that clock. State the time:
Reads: 12:03
